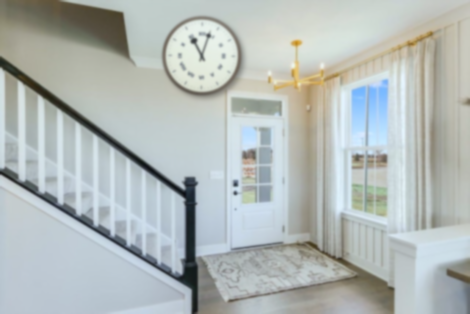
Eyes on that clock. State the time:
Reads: 11:03
